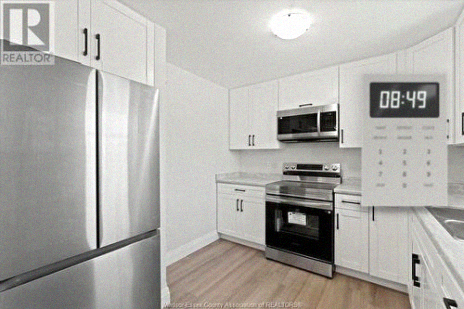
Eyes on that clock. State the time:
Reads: 8:49
